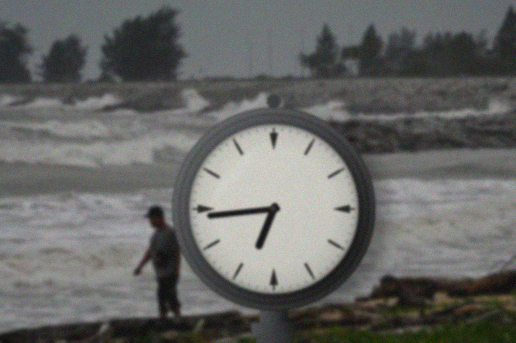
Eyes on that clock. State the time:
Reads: 6:44
